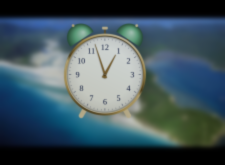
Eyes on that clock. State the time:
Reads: 12:57
